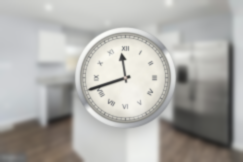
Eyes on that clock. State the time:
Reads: 11:42
